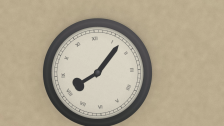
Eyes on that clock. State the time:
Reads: 8:07
